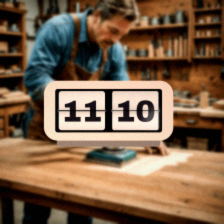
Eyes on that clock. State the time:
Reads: 11:10
